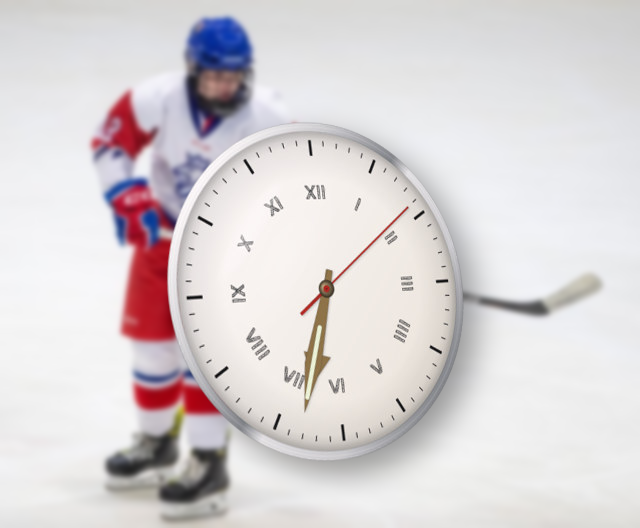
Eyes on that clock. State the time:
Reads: 6:33:09
